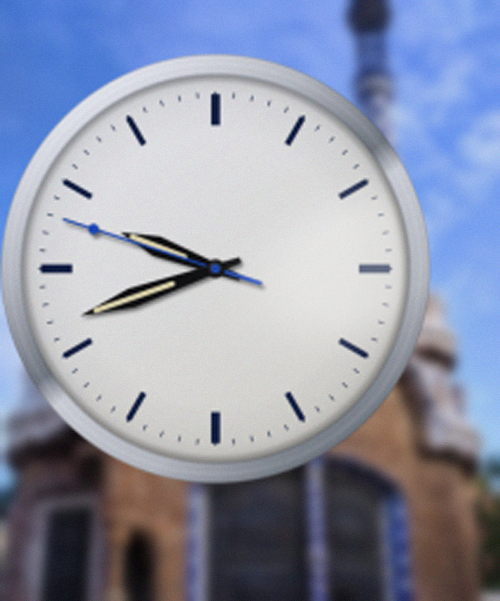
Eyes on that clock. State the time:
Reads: 9:41:48
